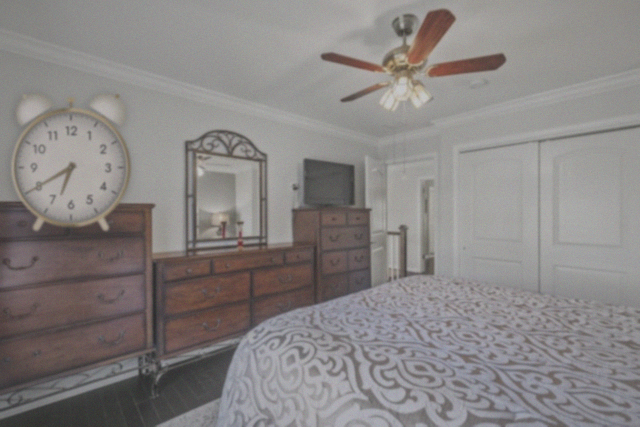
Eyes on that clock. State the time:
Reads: 6:40
